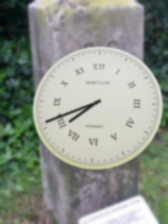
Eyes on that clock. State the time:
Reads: 7:41
